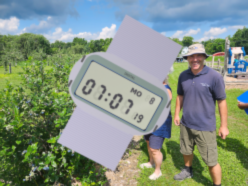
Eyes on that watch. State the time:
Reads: 7:07
